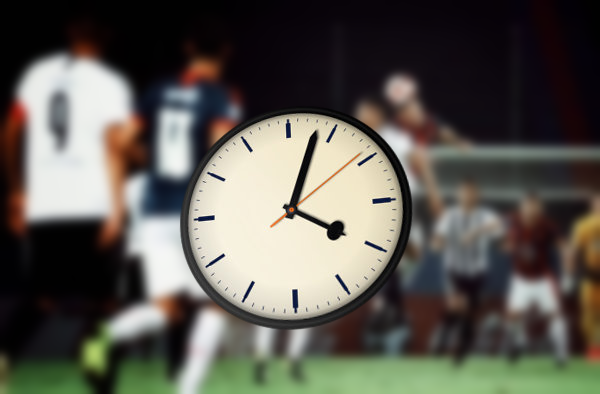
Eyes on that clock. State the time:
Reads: 4:03:09
